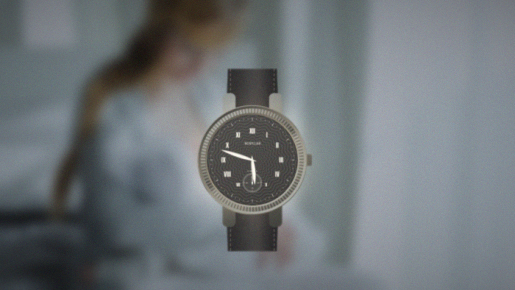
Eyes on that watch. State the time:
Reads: 5:48
